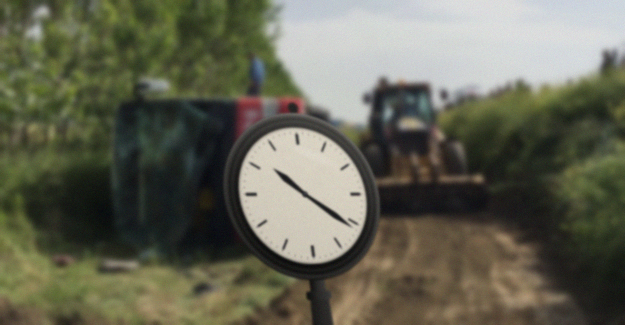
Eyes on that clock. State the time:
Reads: 10:21
